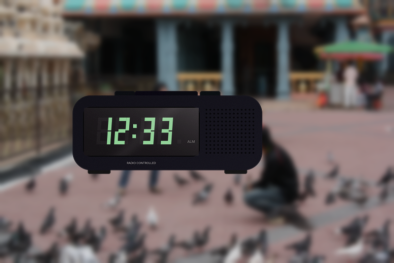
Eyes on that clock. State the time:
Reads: 12:33
